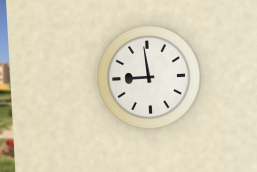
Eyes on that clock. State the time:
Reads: 8:59
